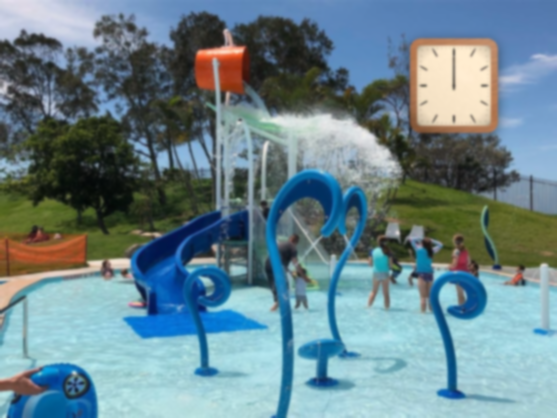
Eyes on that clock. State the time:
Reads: 12:00
